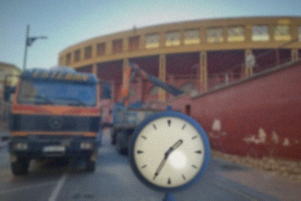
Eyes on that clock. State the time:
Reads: 1:35
